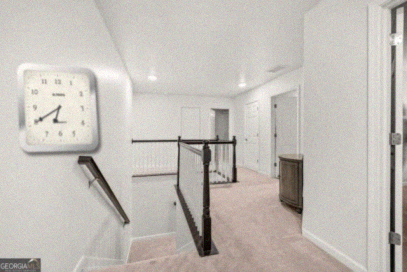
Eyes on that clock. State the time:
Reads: 6:40
